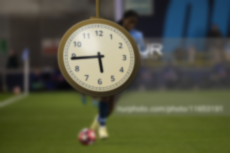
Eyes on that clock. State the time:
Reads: 5:44
